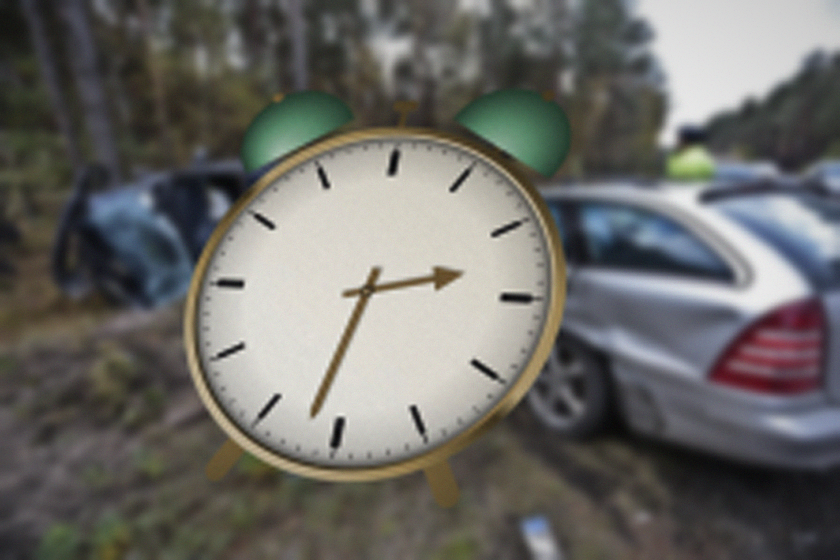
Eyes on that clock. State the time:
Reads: 2:32
